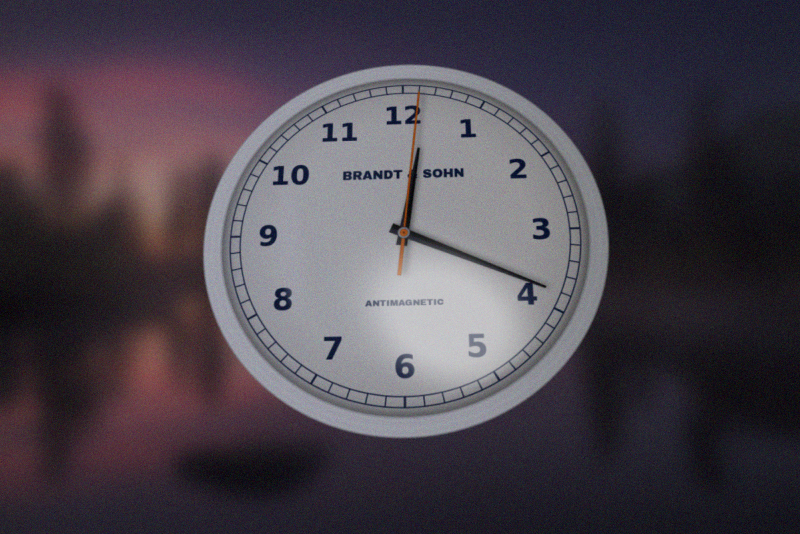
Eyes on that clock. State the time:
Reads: 12:19:01
